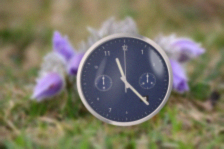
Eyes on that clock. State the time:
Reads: 11:23
